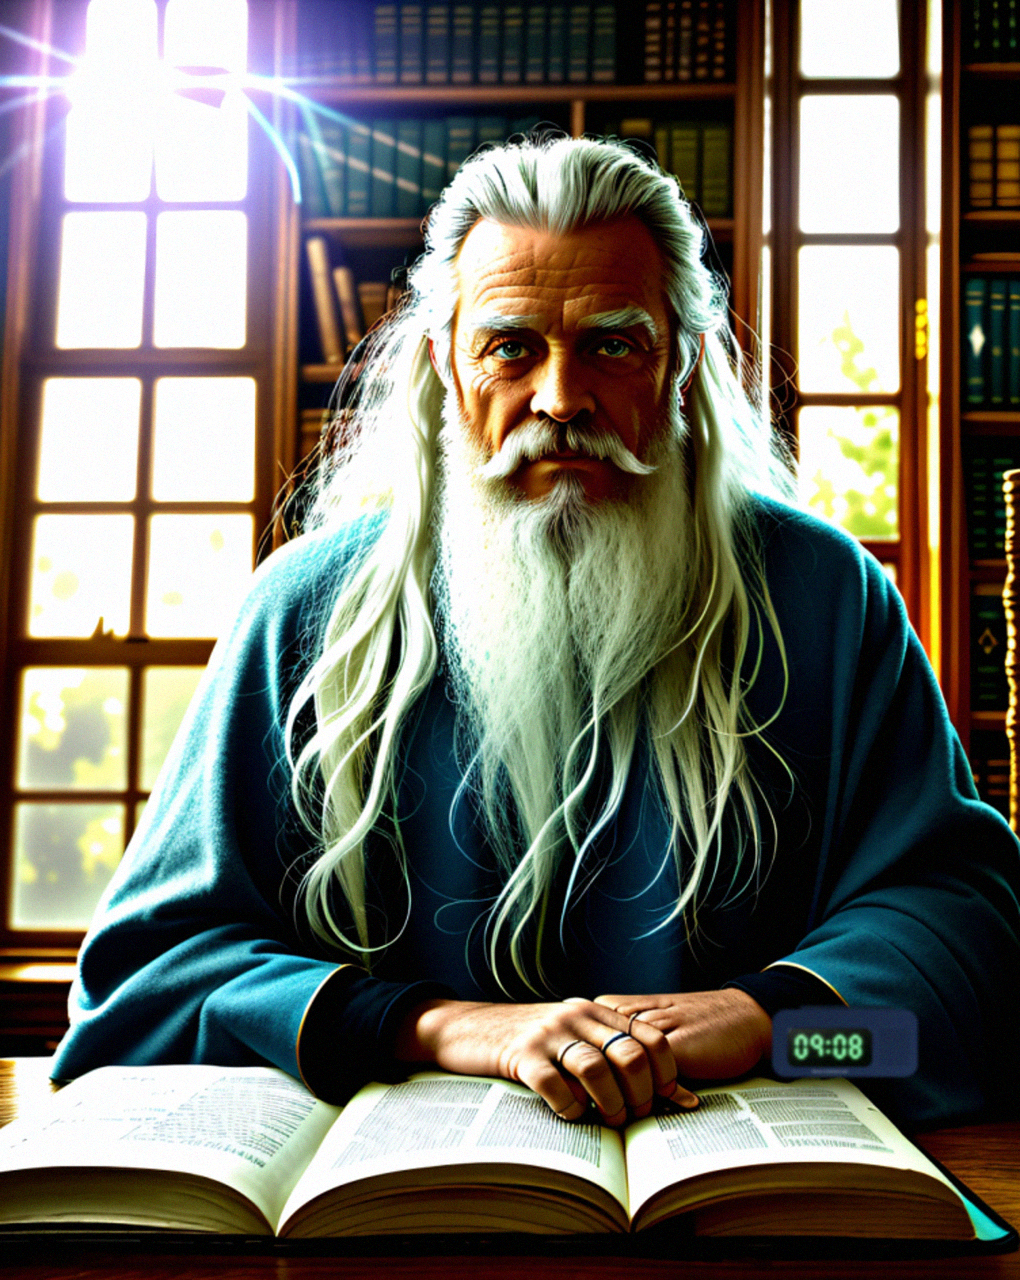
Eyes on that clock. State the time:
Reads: 9:08
